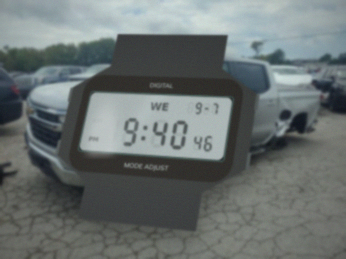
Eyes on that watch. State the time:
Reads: 9:40:46
